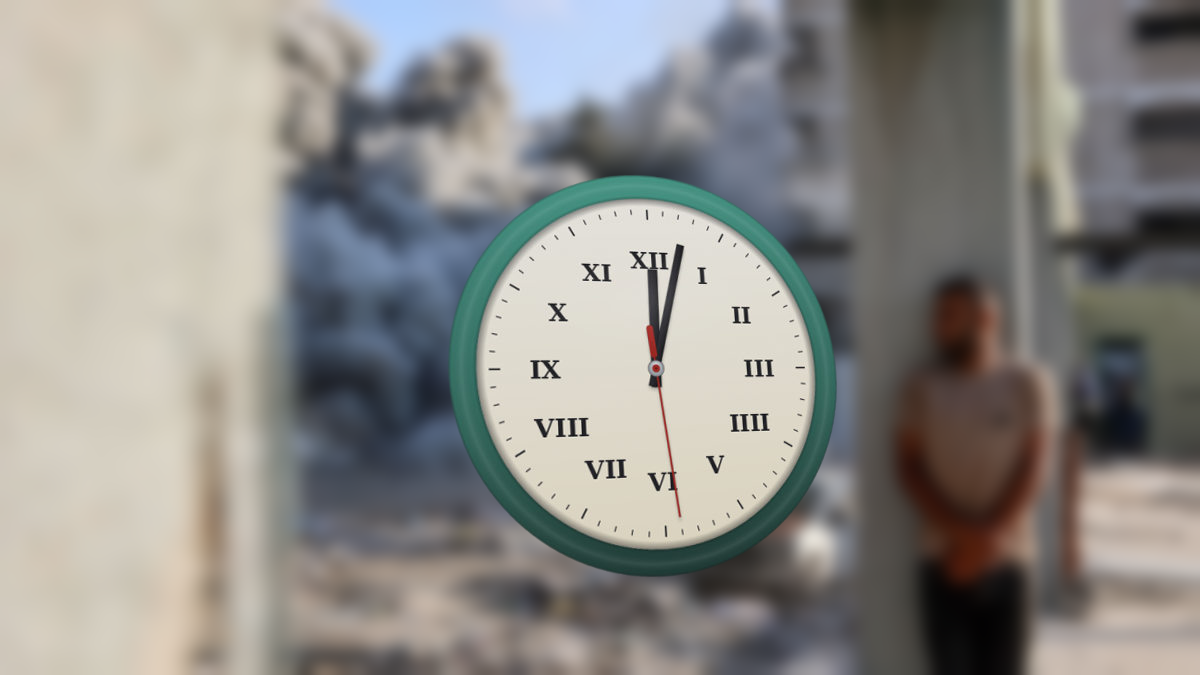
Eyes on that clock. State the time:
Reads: 12:02:29
